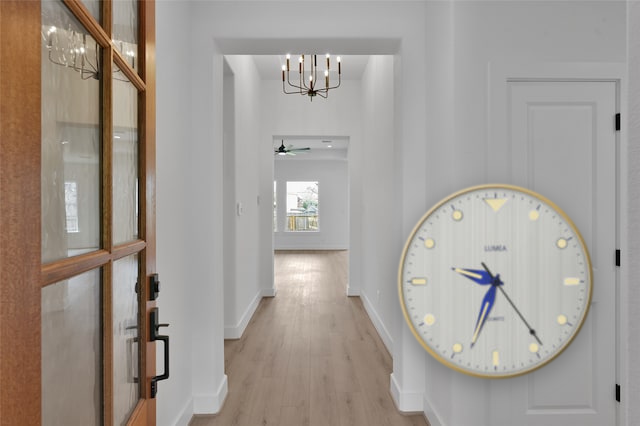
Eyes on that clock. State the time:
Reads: 9:33:24
